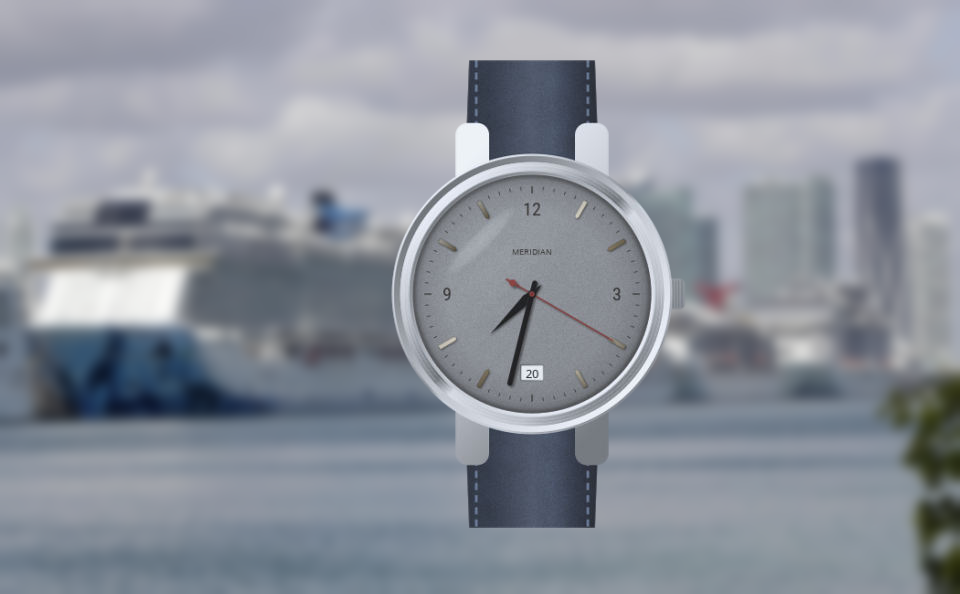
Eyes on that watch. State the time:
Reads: 7:32:20
